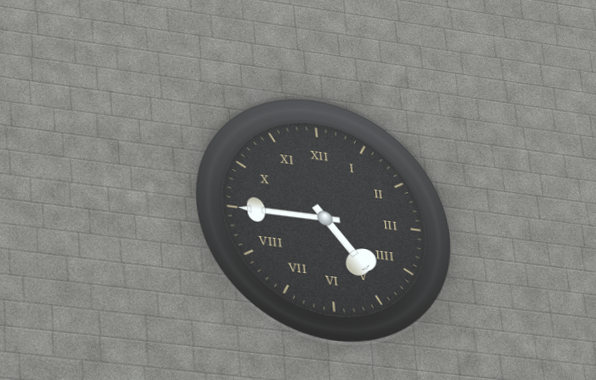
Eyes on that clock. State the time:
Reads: 4:45
